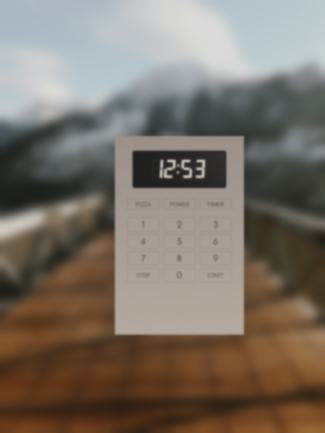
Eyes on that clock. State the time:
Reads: 12:53
